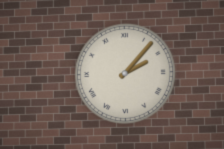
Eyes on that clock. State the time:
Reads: 2:07
